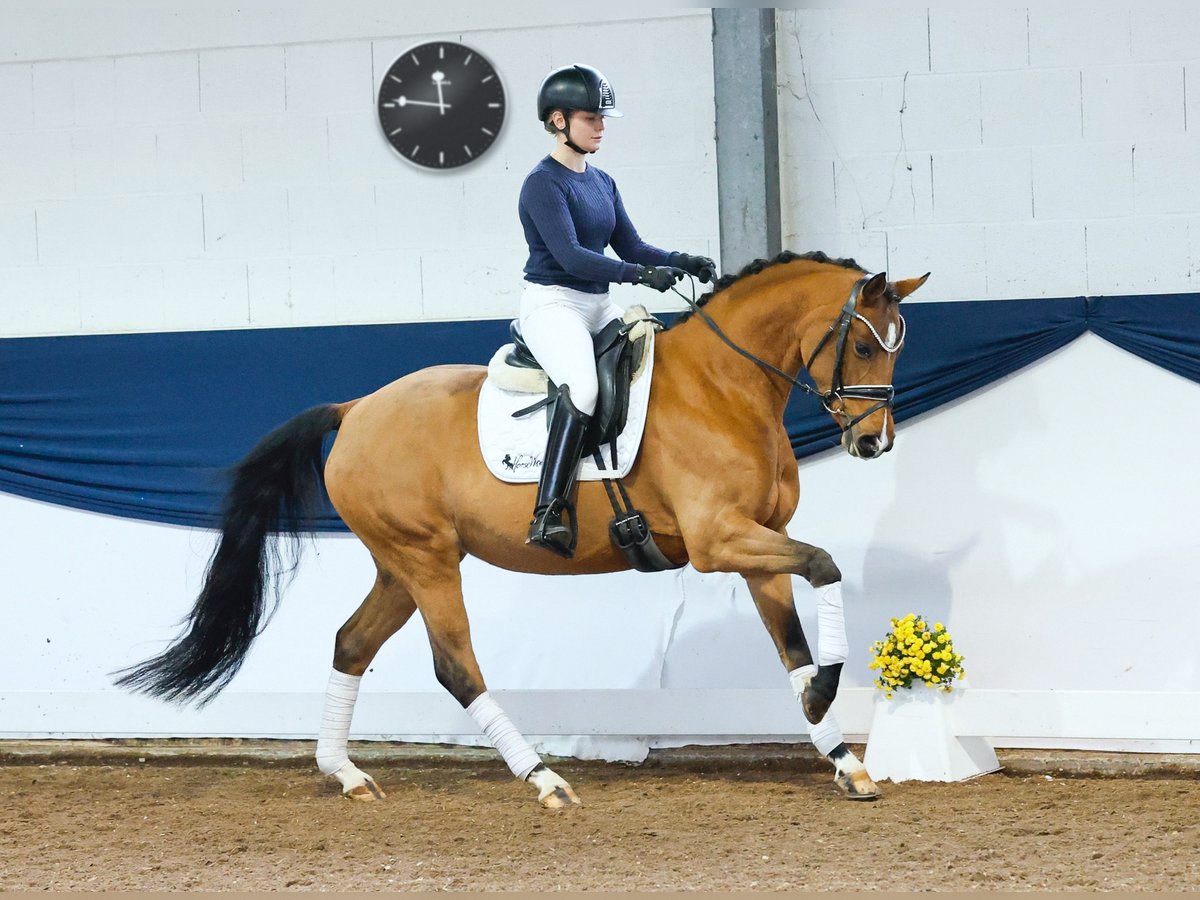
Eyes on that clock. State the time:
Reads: 11:46
